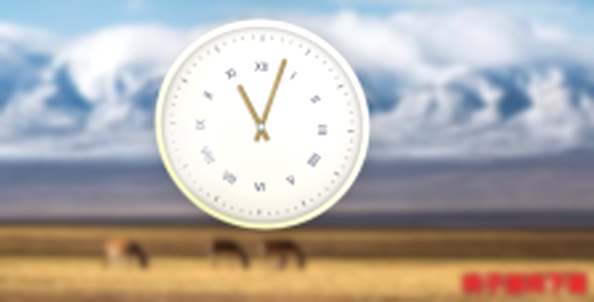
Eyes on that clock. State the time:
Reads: 11:03
